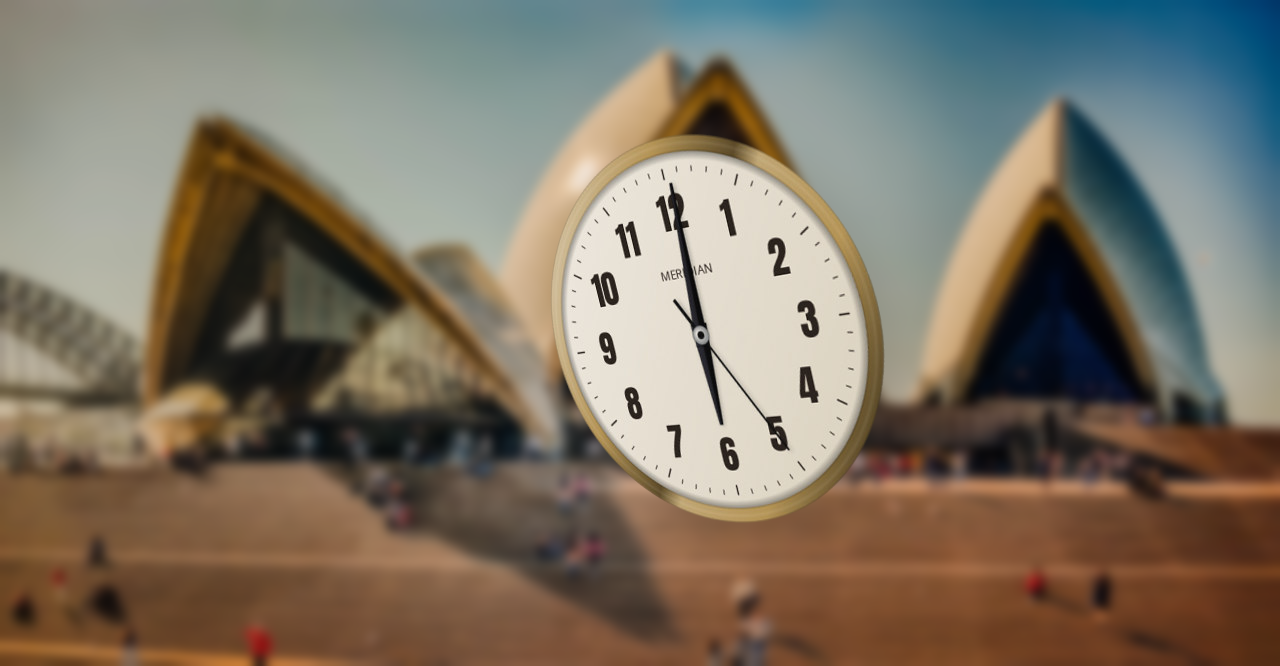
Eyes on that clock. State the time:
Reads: 6:00:25
